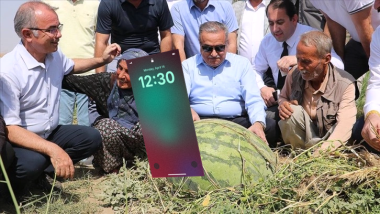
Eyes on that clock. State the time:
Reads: 12:30
